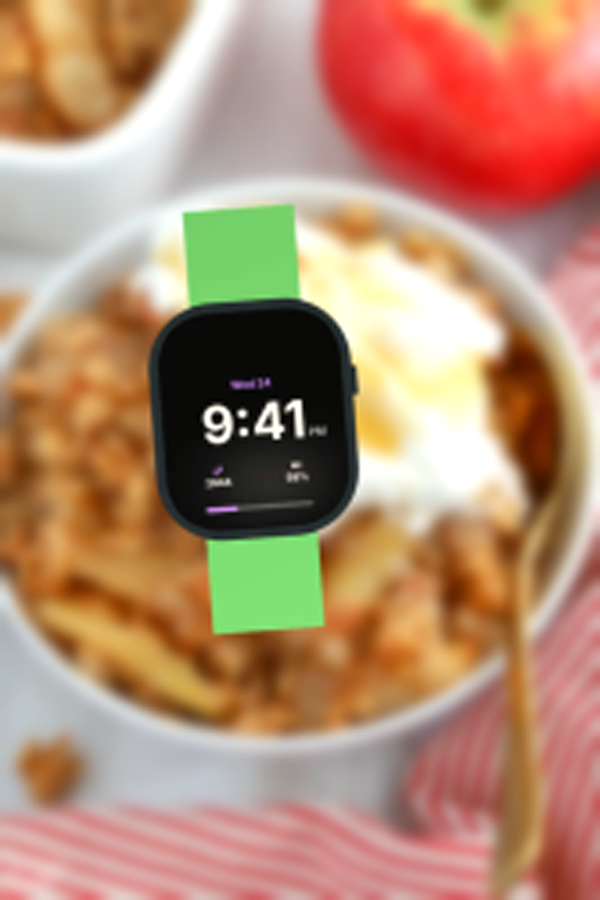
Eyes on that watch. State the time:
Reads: 9:41
